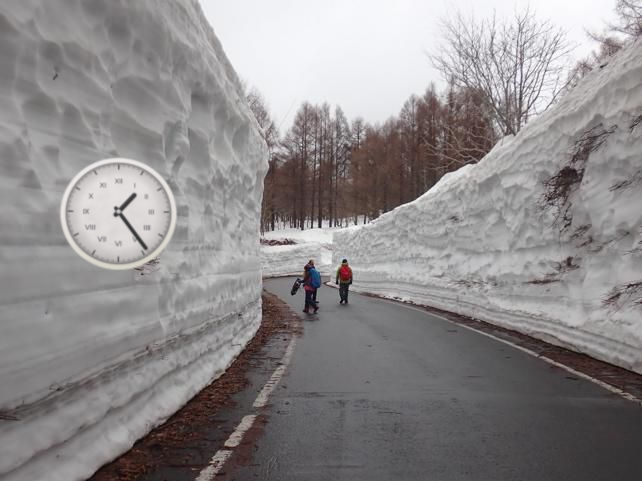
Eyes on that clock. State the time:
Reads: 1:24
